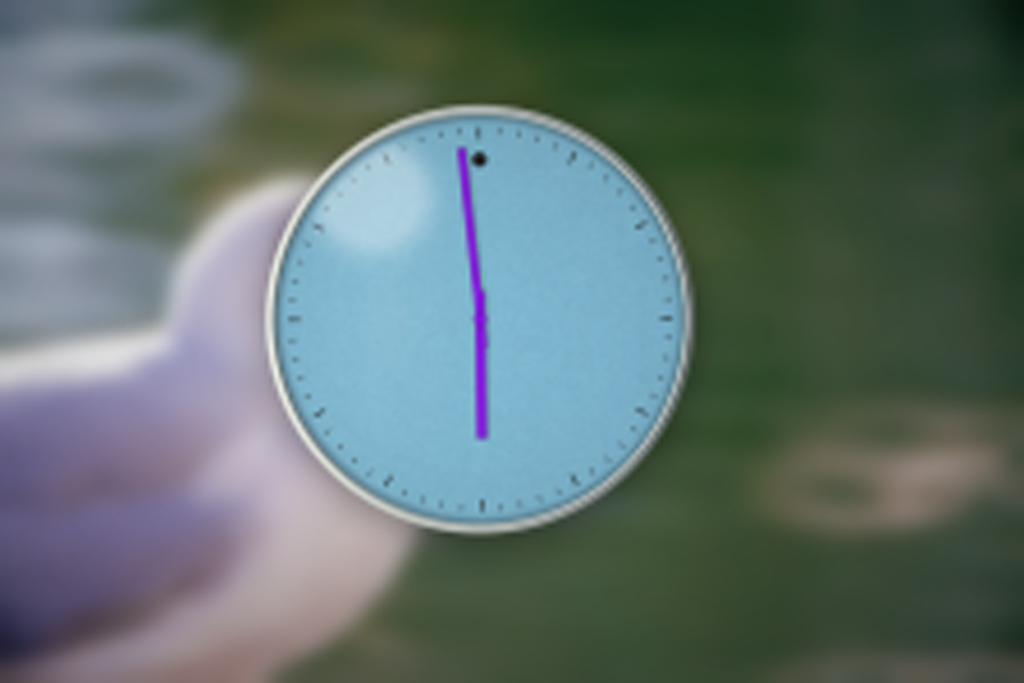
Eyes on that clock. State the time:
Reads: 5:59
